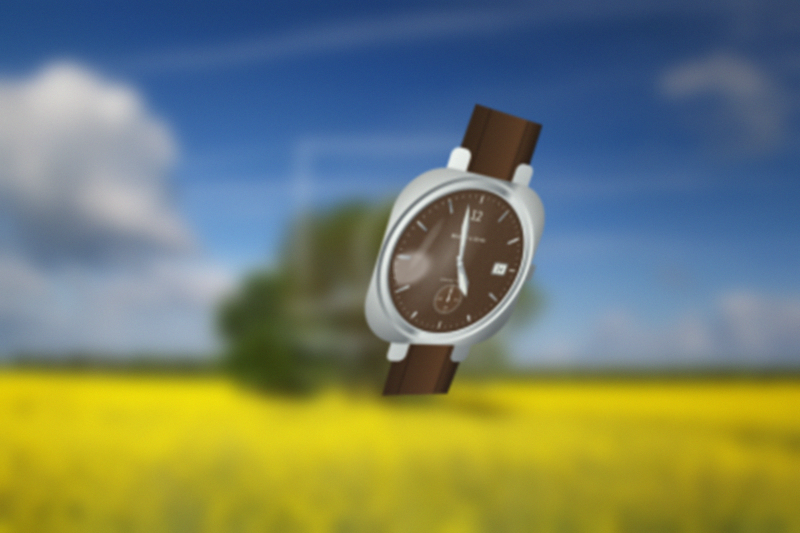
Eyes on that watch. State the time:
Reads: 4:58
